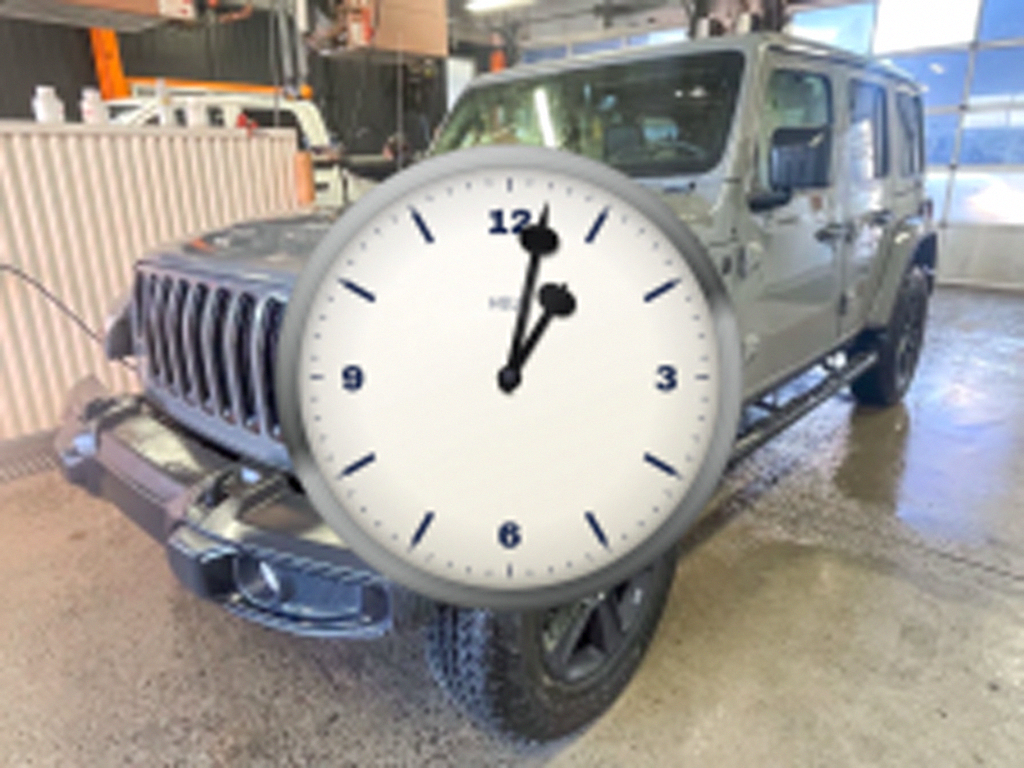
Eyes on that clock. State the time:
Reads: 1:02
